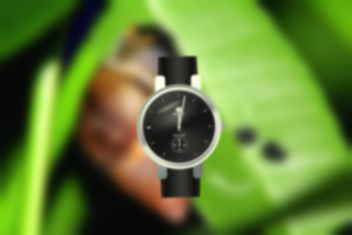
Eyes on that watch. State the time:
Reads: 12:02
